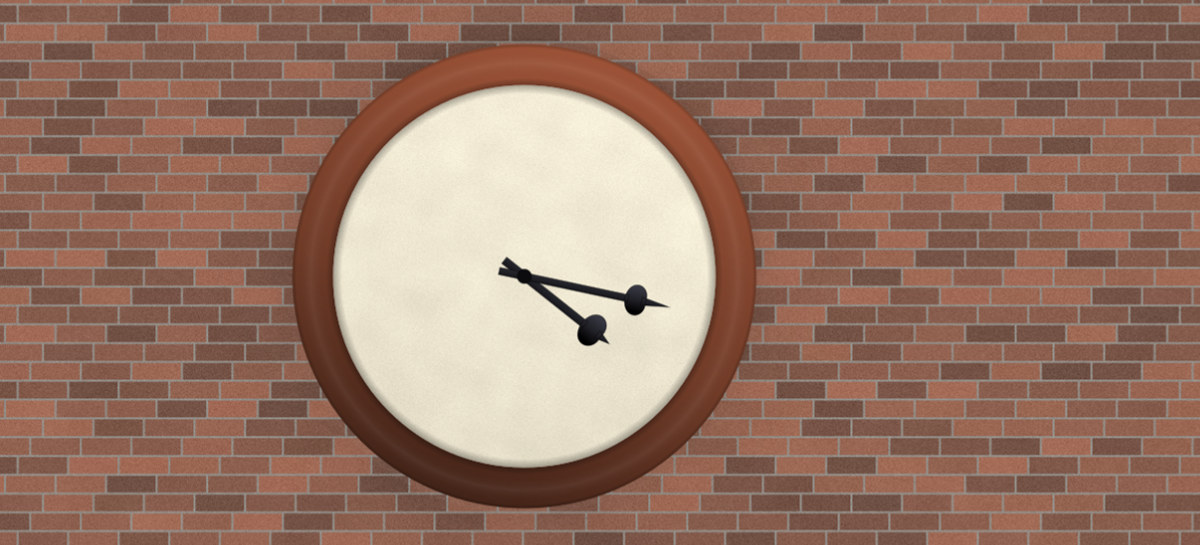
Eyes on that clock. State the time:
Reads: 4:17
